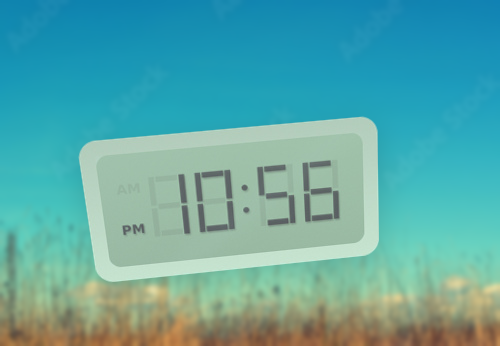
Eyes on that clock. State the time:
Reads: 10:56
